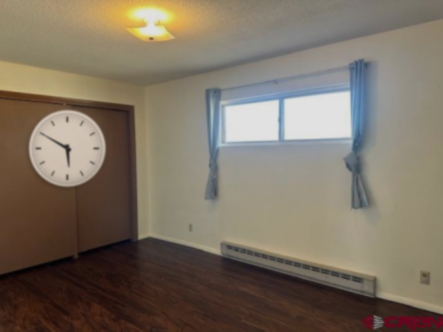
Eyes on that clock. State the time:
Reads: 5:50
